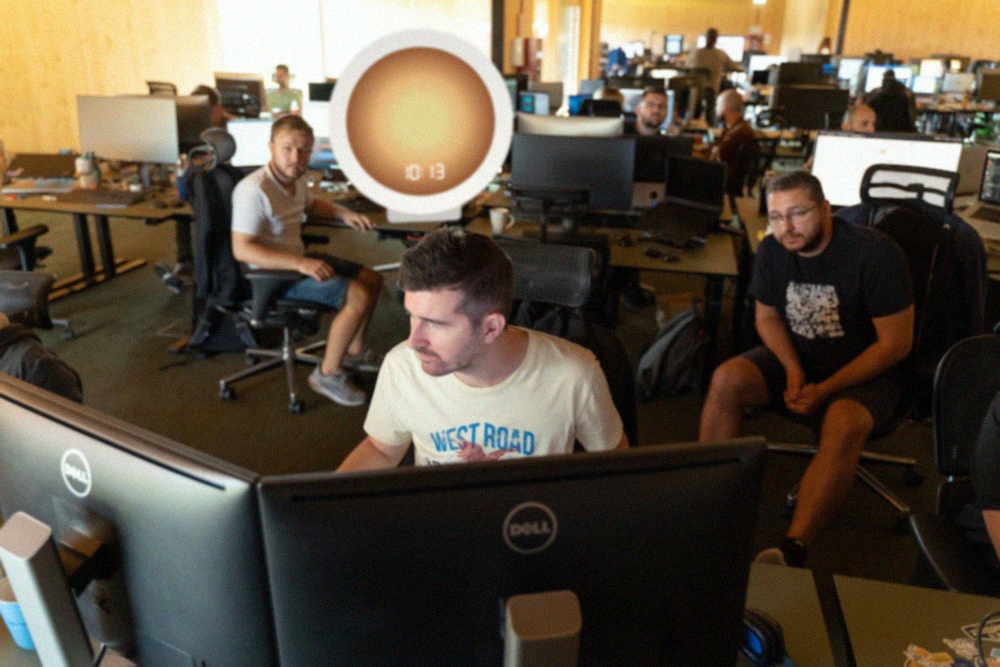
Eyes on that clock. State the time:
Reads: 10:13
